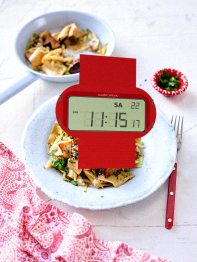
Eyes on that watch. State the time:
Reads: 11:15:17
